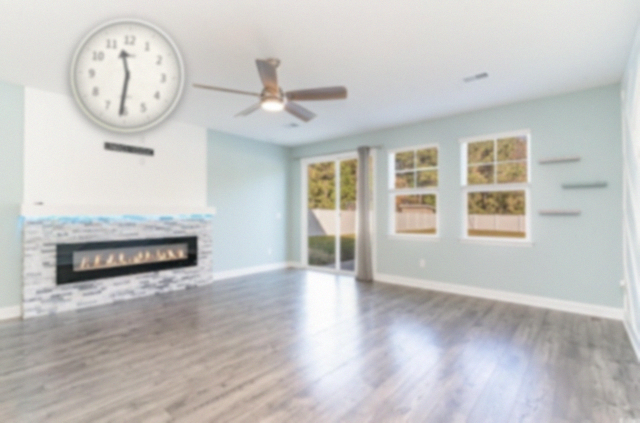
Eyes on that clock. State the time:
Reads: 11:31
